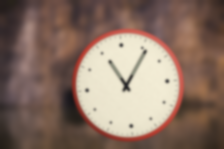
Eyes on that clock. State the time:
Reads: 11:06
